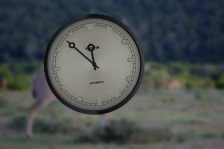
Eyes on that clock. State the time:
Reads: 11:53
